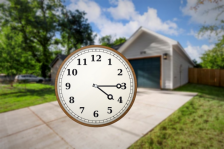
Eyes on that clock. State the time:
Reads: 4:15
